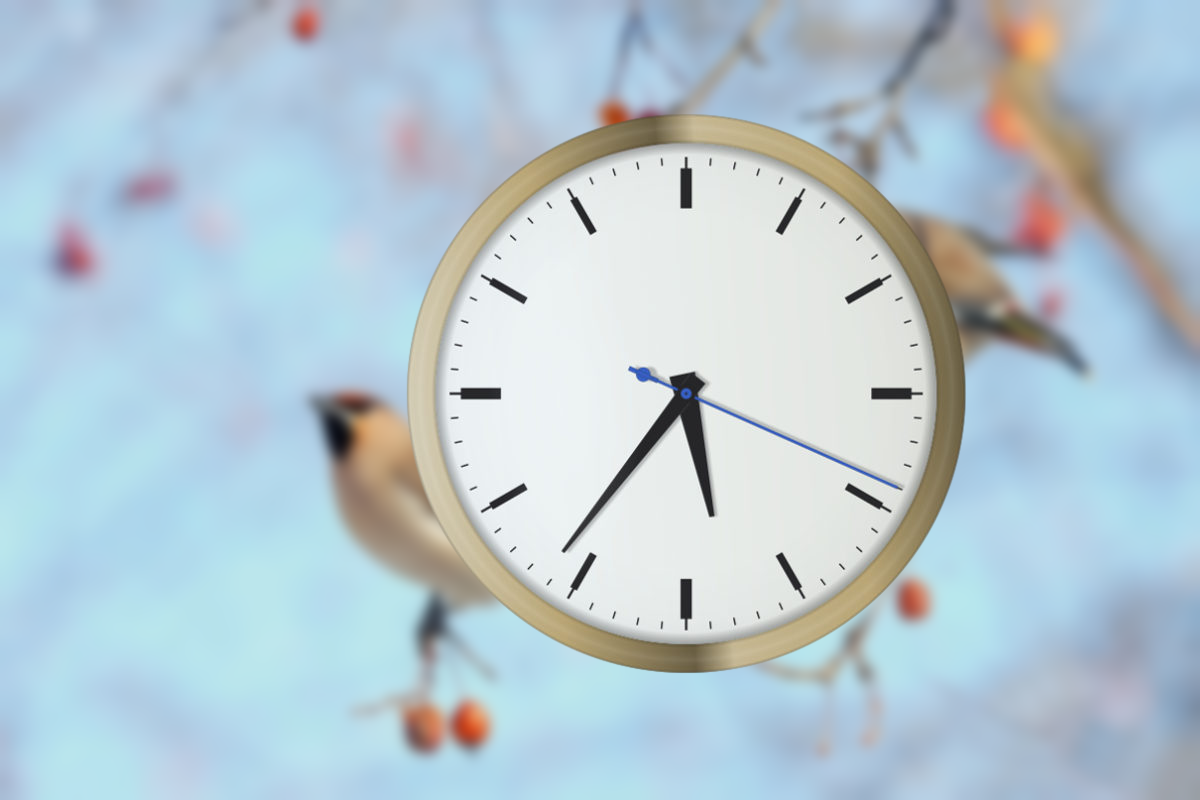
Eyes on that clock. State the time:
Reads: 5:36:19
